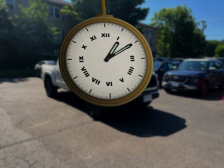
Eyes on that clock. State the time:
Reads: 1:10
